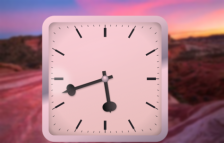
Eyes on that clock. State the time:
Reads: 5:42
